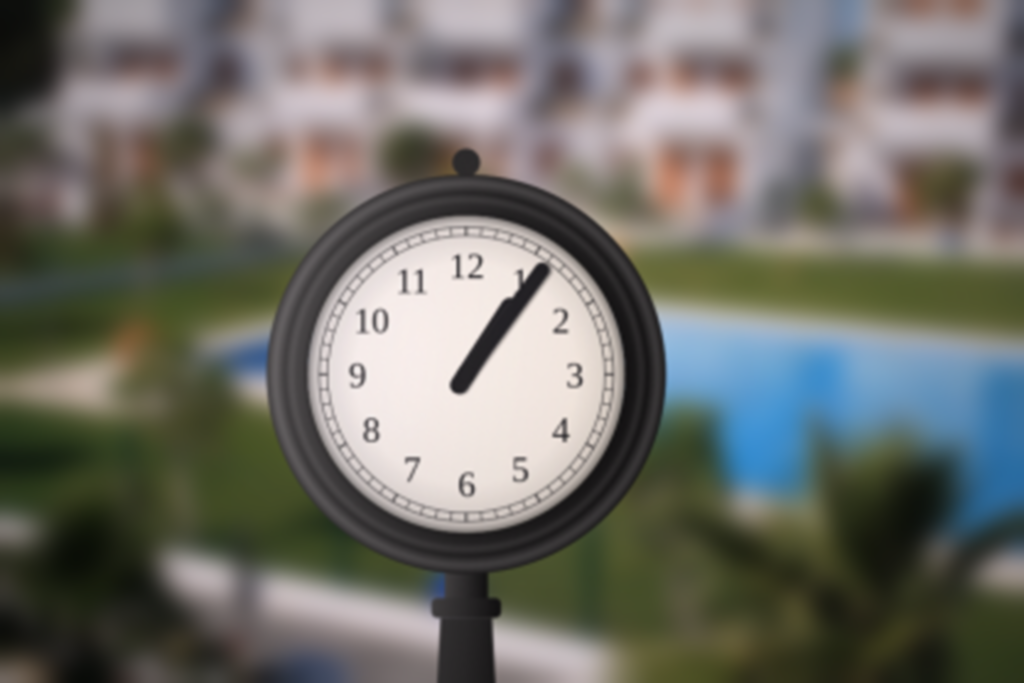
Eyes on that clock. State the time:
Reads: 1:06
